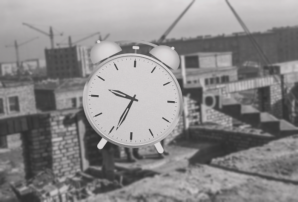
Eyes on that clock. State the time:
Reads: 9:34
